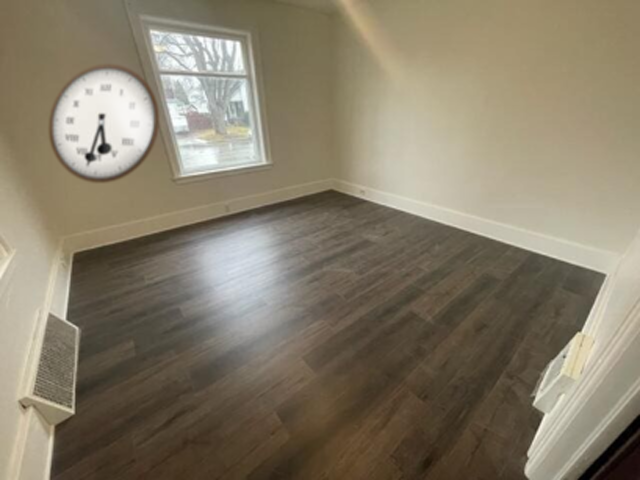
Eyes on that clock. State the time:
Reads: 5:32
